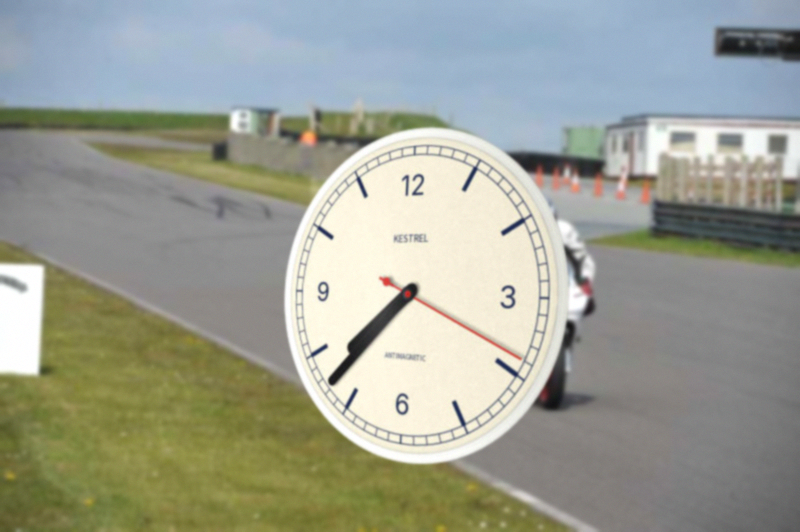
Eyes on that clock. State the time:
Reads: 7:37:19
